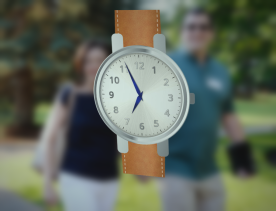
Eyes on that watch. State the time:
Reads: 6:56
